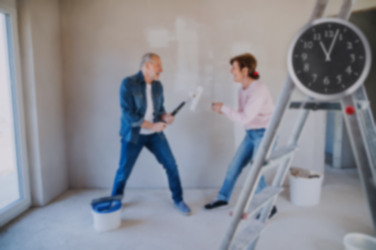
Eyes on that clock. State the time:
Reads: 11:03
